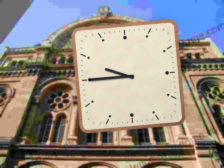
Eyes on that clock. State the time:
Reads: 9:45
